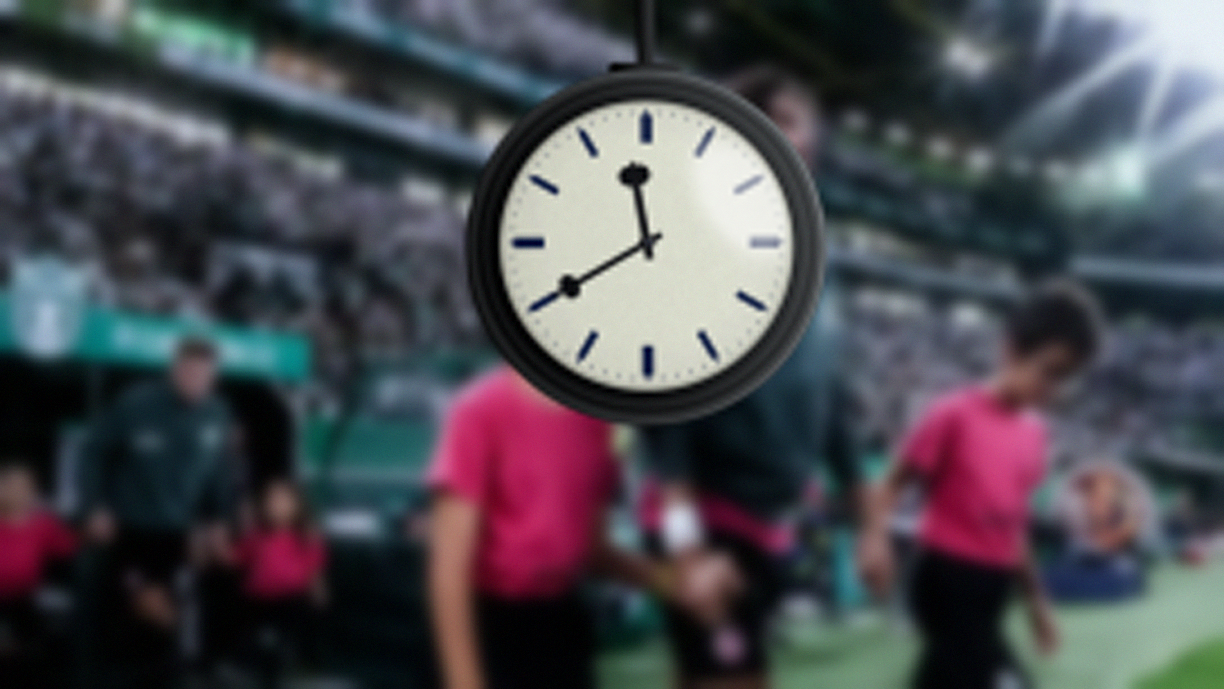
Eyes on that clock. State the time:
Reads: 11:40
